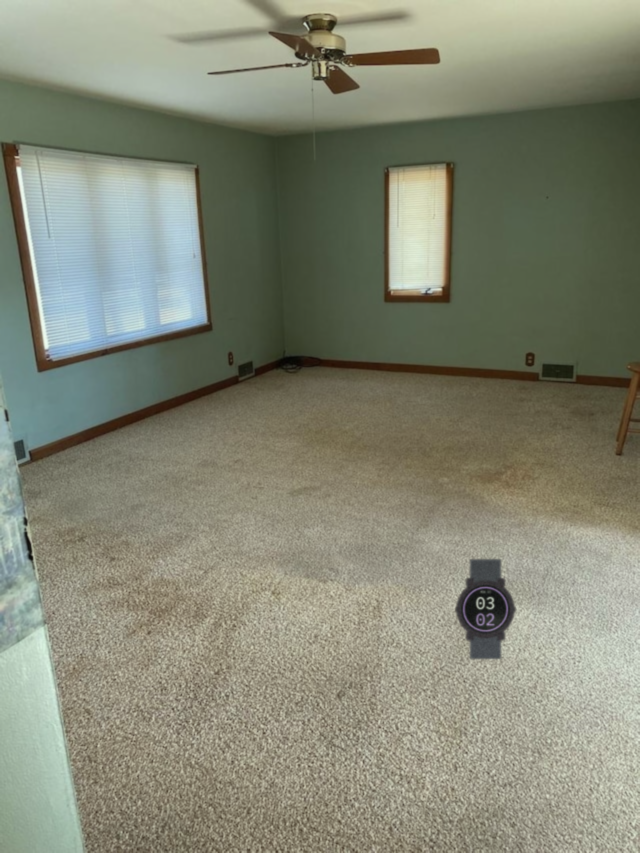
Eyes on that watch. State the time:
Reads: 3:02
